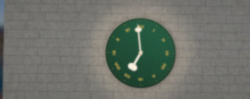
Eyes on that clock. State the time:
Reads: 6:59
